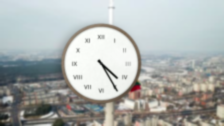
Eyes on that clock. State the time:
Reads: 4:25
